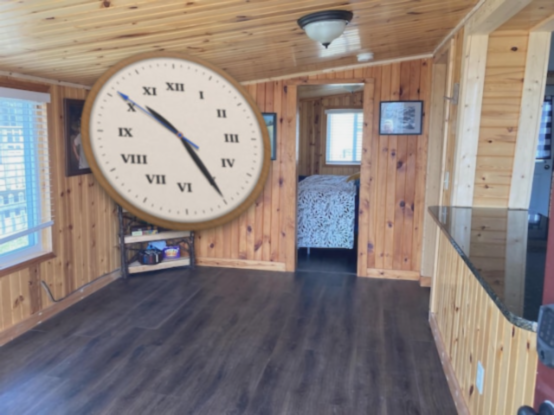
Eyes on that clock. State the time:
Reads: 10:24:51
